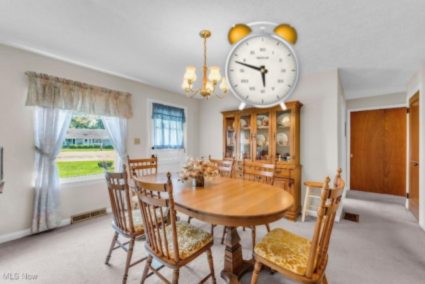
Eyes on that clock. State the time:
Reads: 5:48
